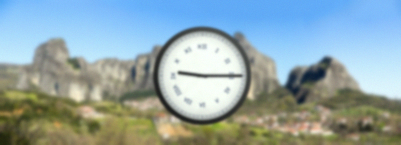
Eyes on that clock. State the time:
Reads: 9:15
